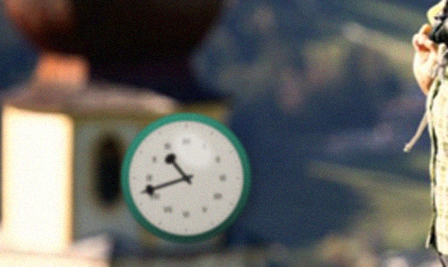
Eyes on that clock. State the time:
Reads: 10:42
